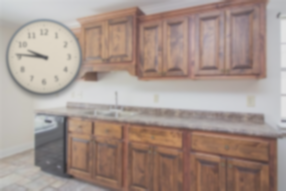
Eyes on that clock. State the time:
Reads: 9:46
